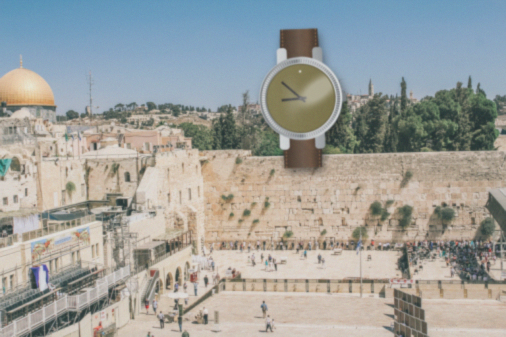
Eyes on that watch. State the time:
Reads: 8:52
